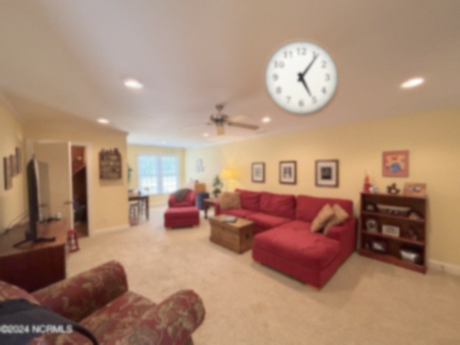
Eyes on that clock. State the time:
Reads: 5:06
